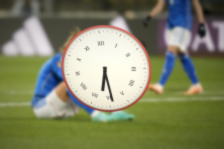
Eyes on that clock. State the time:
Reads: 6:29
